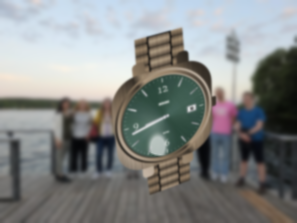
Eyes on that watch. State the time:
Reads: 8:43
